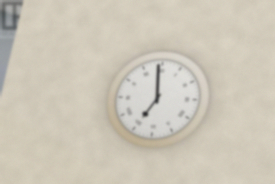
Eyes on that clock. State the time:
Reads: 6:59
